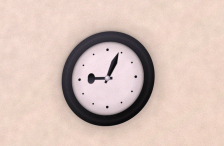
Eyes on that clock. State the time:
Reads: 9:04
